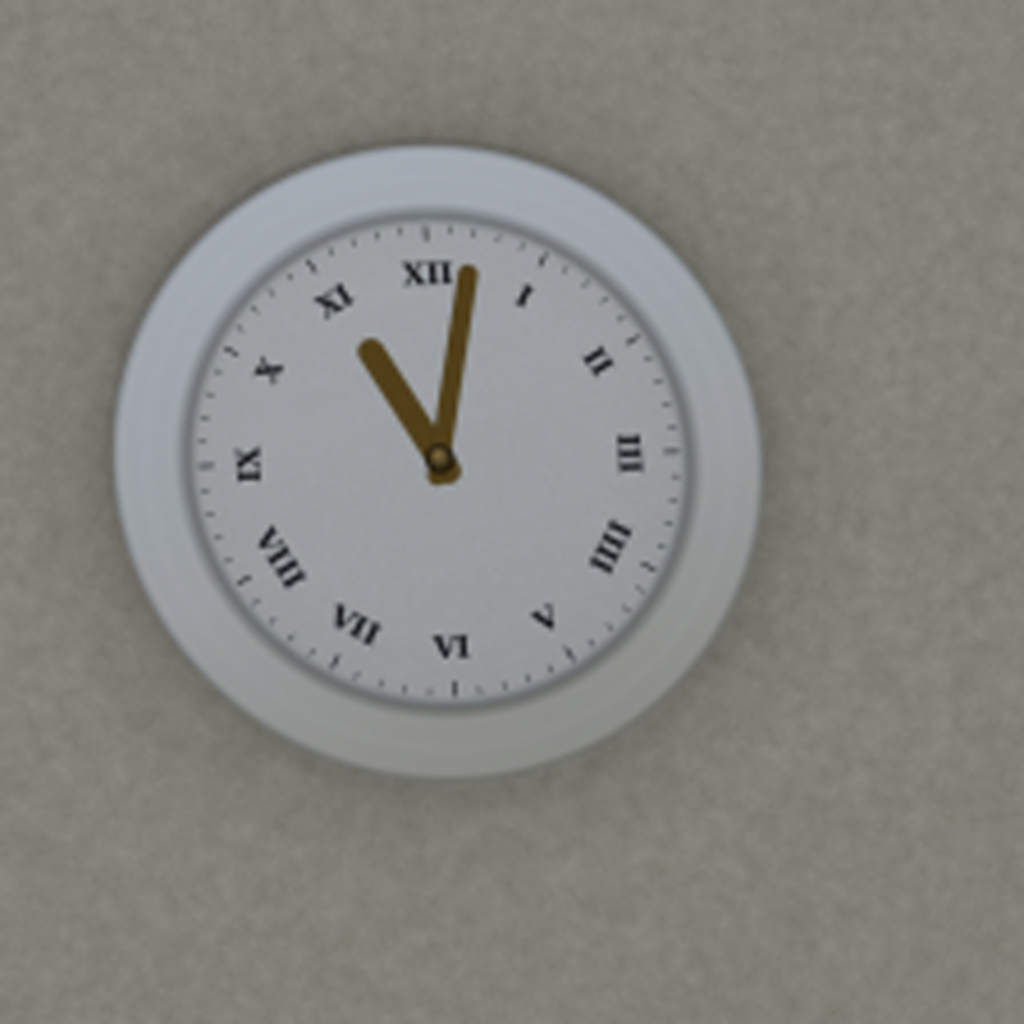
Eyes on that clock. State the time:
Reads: 11:02
